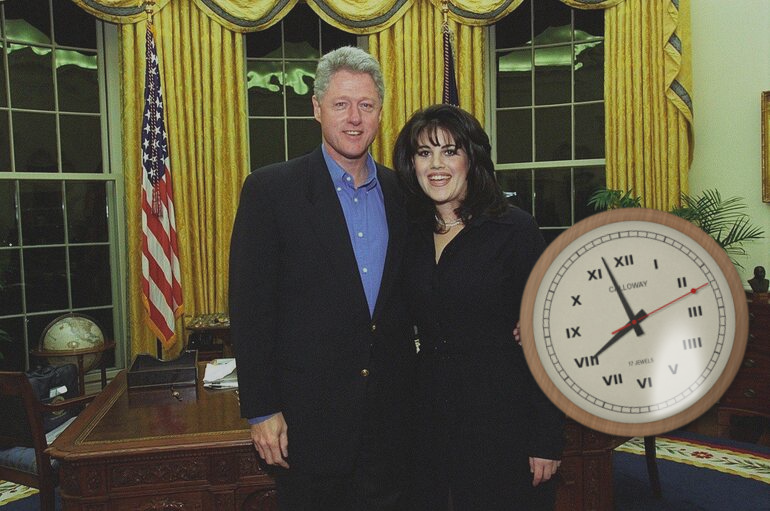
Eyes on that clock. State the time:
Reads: 7:57:12
